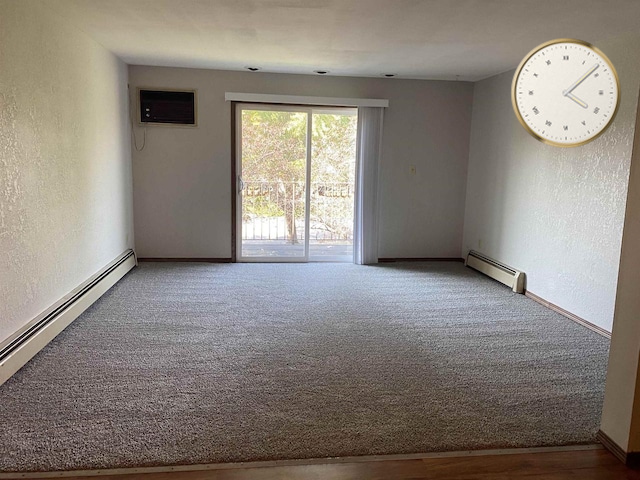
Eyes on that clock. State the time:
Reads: 4:08
